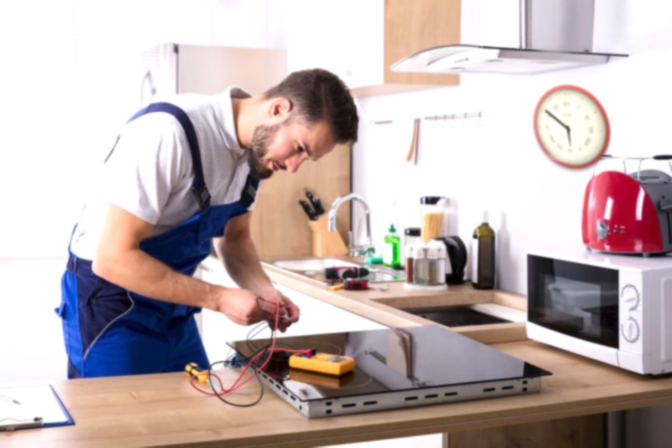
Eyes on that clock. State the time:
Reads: 5:51
